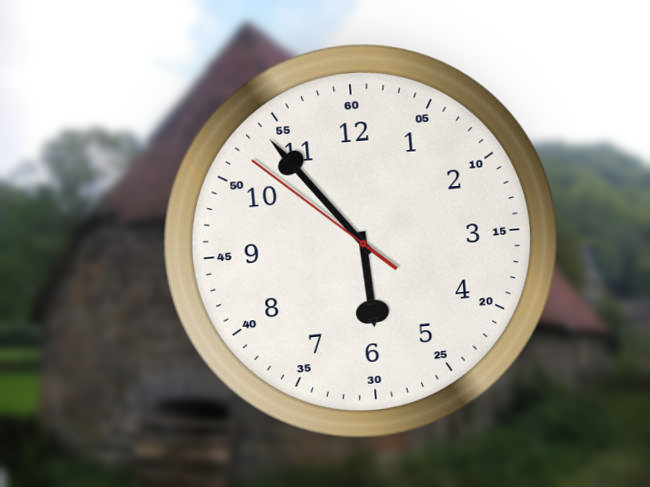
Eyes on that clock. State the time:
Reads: 5:53:52
